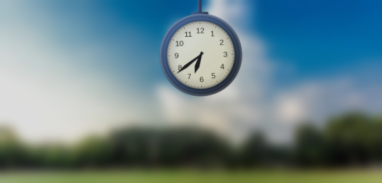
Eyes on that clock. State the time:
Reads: 6:39
